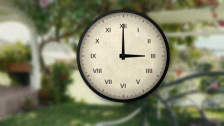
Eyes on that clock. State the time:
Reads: 3:00
